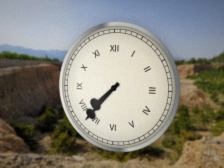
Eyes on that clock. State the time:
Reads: 7:37
